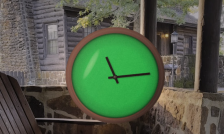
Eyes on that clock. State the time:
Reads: 11:14
